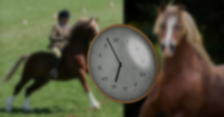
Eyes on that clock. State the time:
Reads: 6:57
